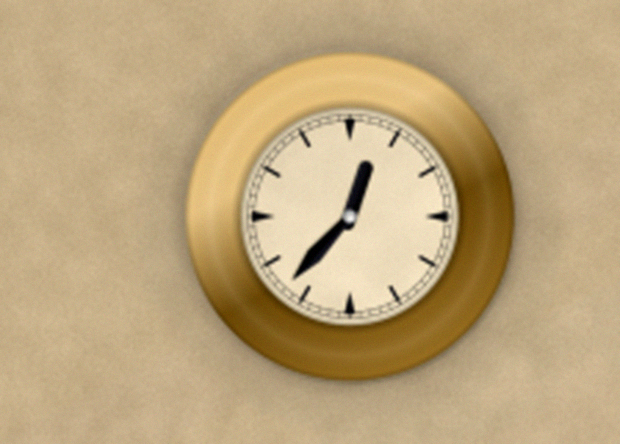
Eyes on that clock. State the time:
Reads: 12:37
